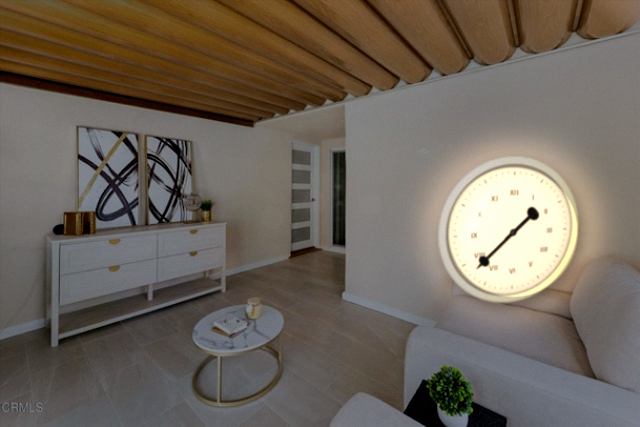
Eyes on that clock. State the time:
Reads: 1:38
